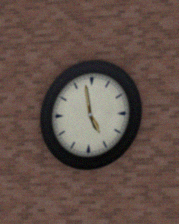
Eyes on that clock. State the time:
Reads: 4:58
